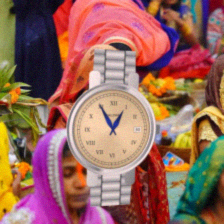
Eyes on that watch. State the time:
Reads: 12:55
